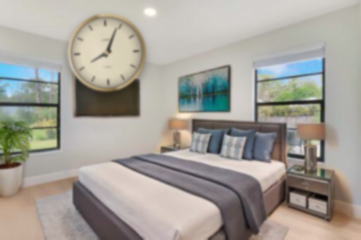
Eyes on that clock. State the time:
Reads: 8:04
